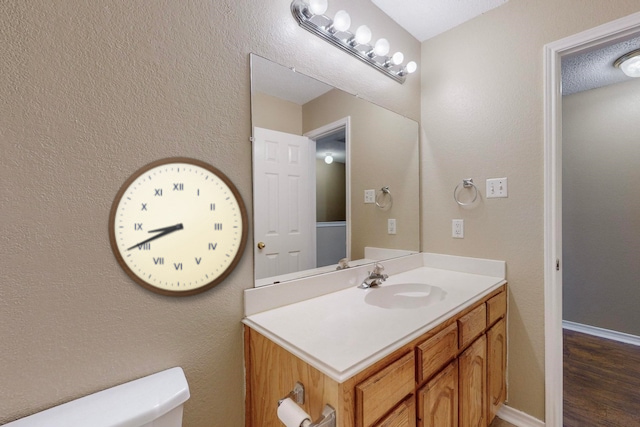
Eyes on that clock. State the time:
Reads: 8:41
